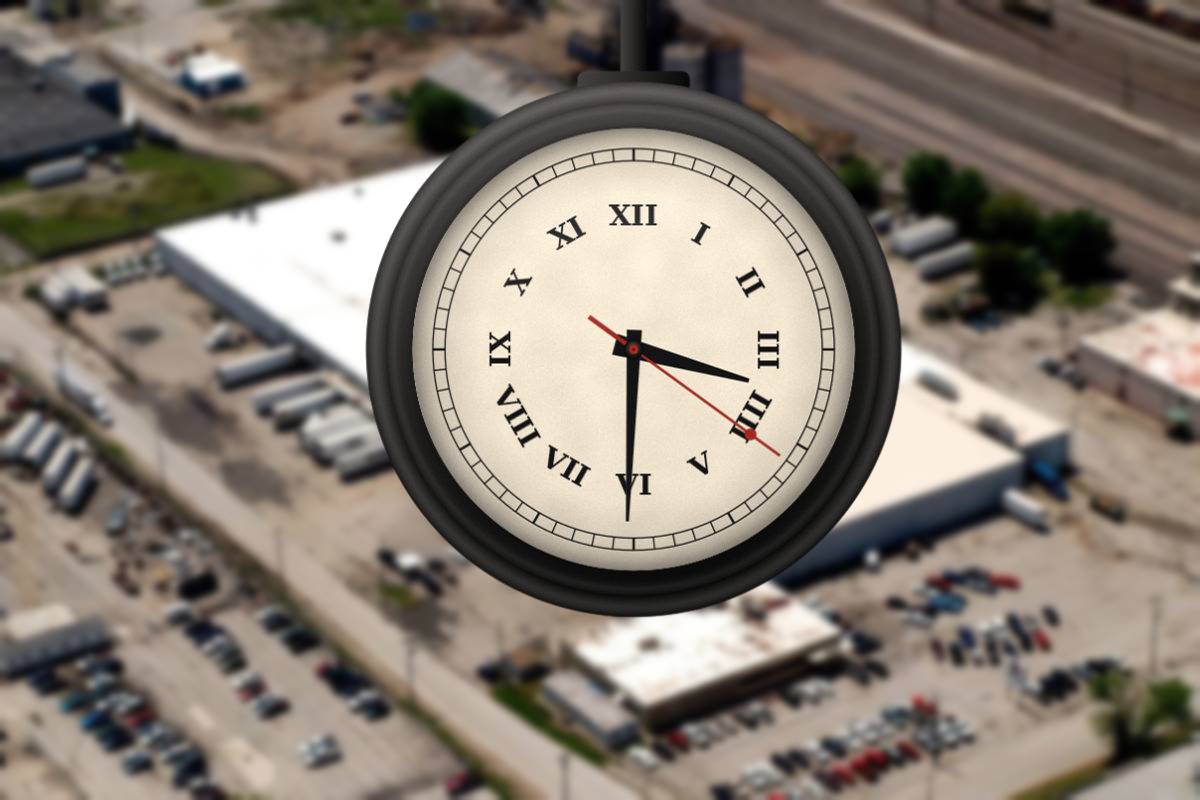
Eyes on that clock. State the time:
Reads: 3:30:21
